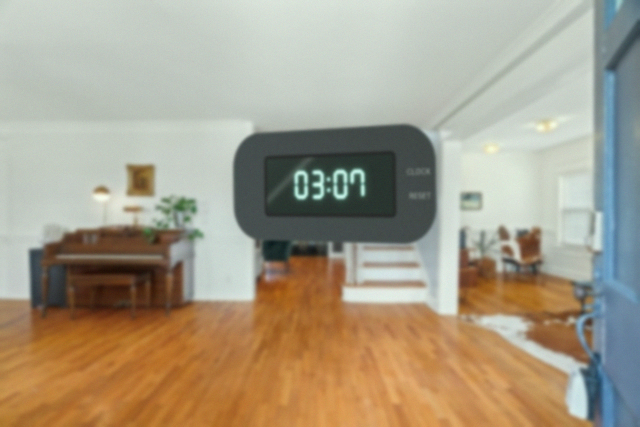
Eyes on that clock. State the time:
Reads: 3:07
